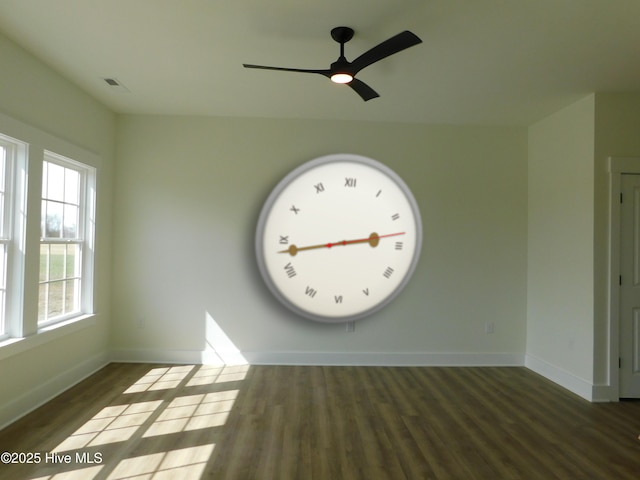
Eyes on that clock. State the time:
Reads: 2:43:13
